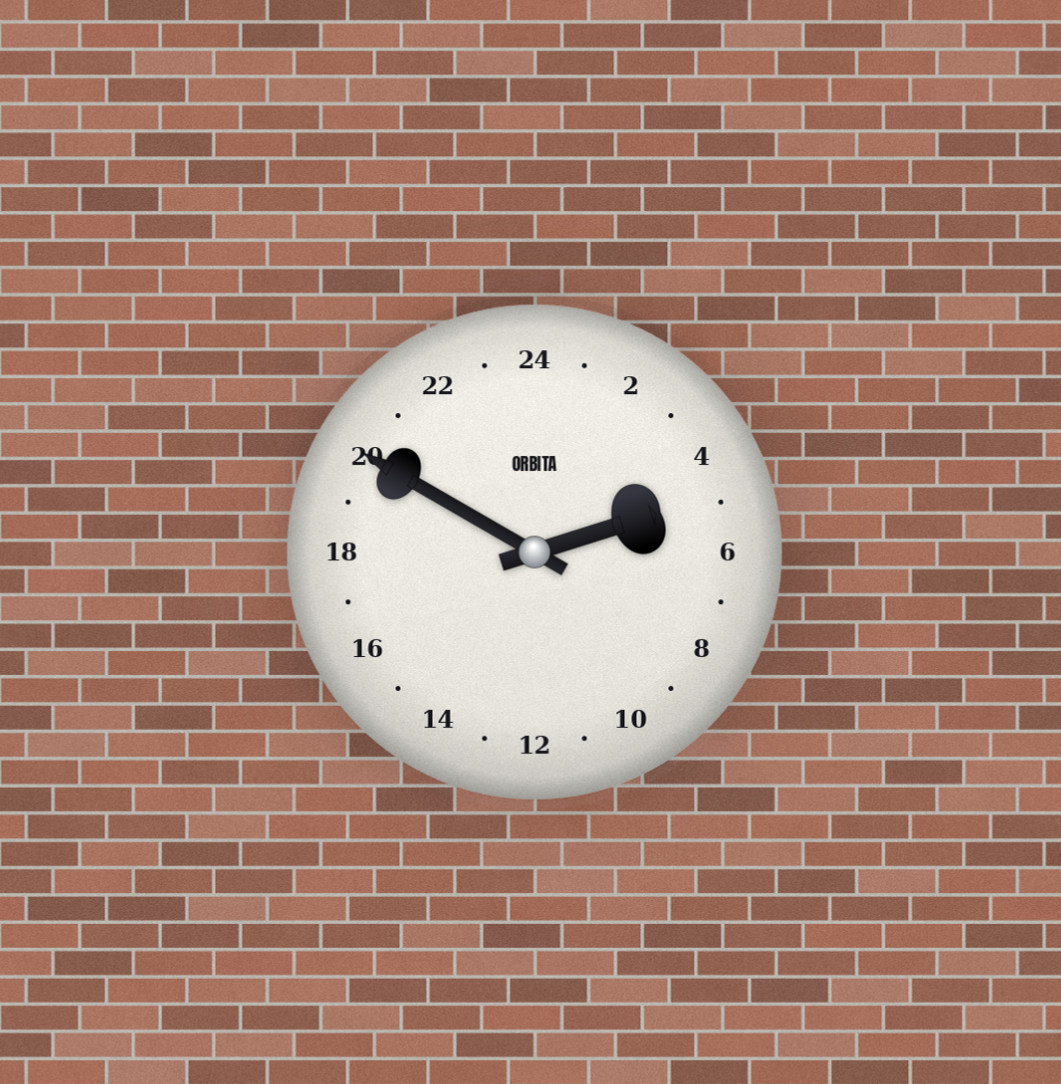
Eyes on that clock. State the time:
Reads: 4:50
